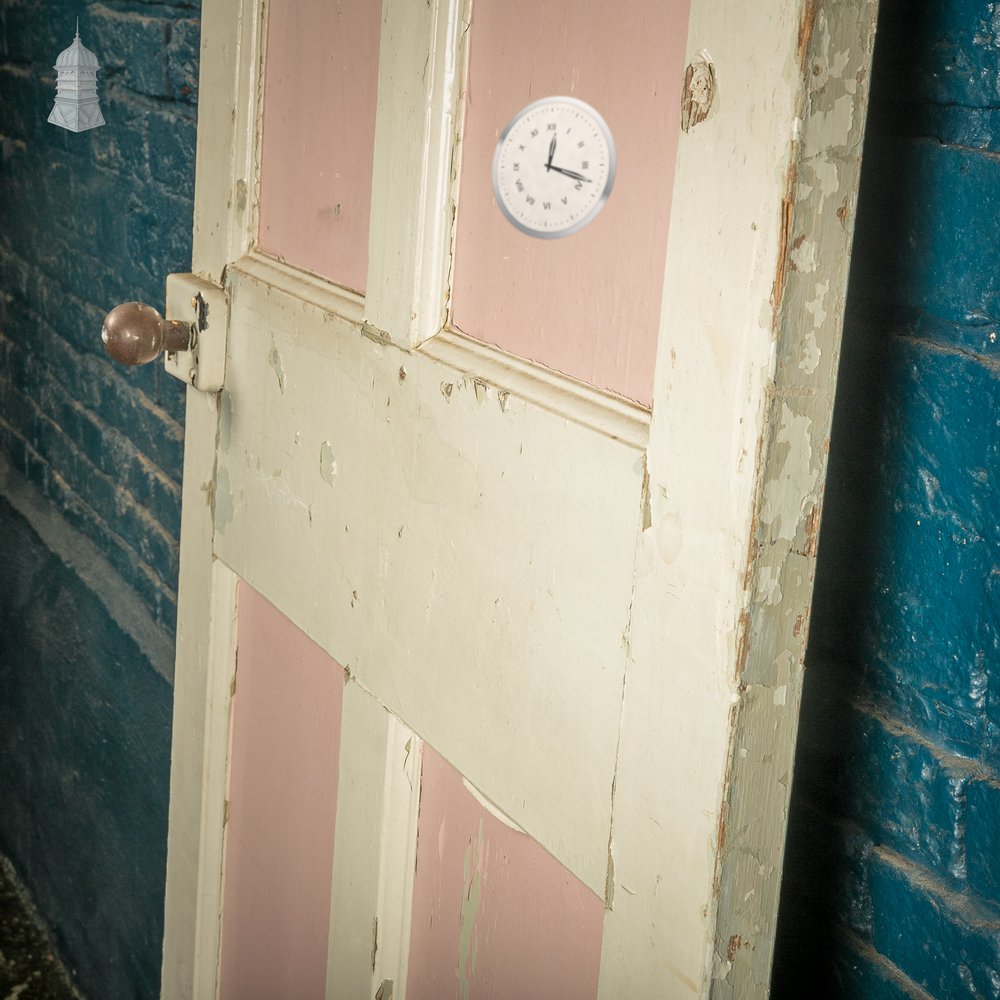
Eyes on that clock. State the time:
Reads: 12:18
